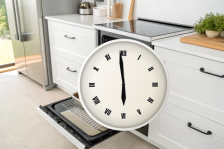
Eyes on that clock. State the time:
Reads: 5:59
